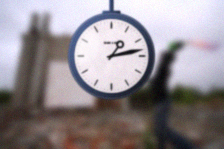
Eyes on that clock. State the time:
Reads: 1:13
